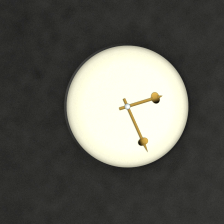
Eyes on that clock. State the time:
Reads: 2:26
